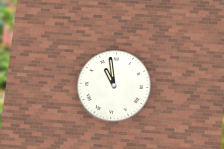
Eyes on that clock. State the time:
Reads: 10:58
